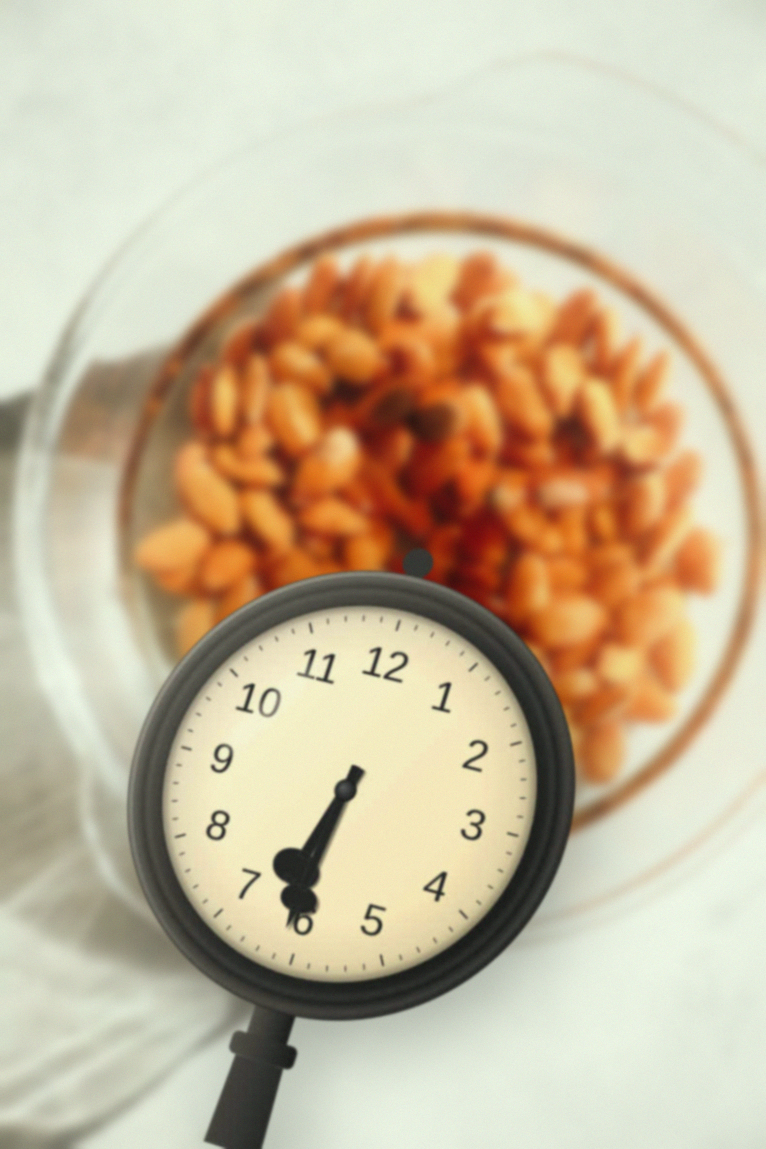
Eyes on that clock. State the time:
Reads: 6:31
